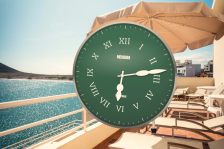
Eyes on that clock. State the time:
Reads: 6:13
